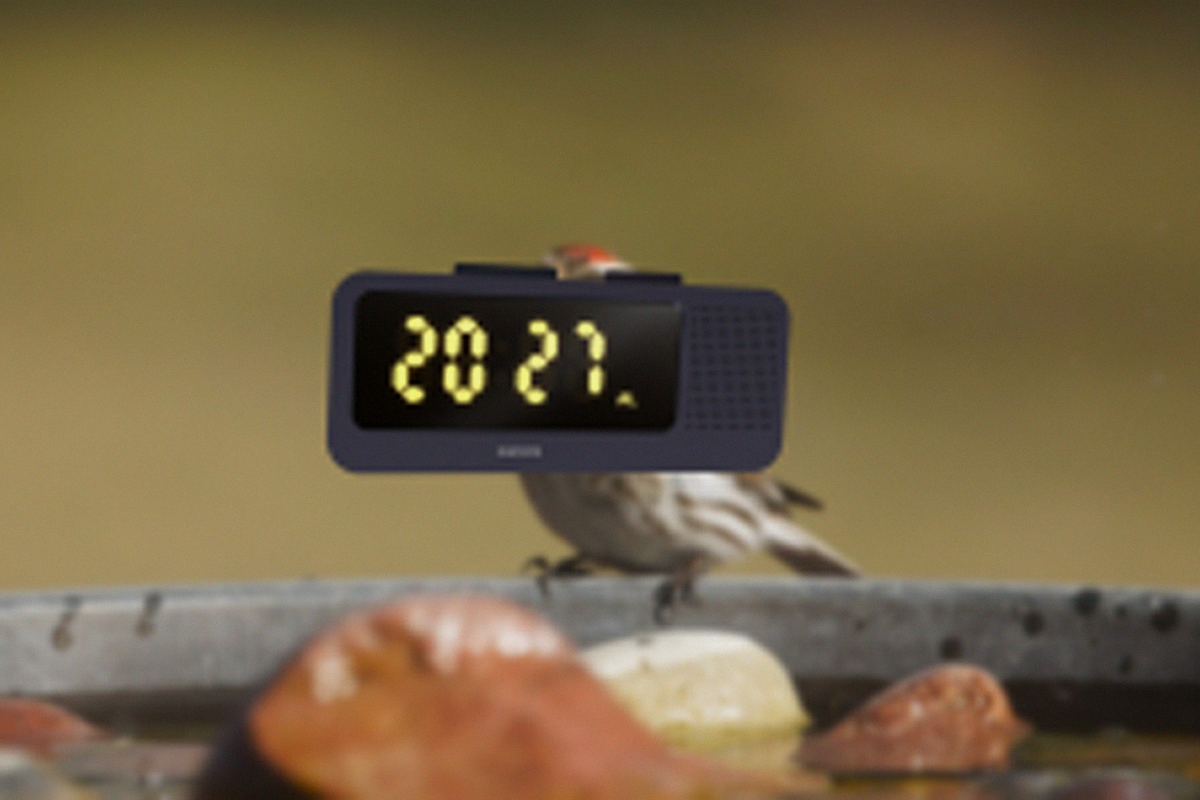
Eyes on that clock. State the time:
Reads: 20:27
